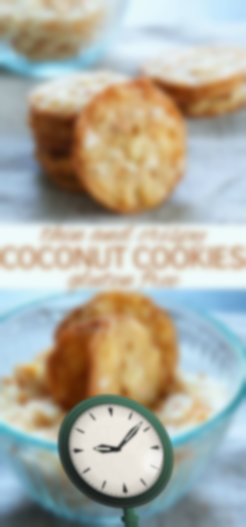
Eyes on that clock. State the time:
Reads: 9:08
